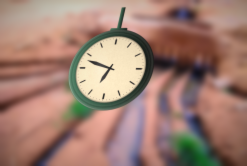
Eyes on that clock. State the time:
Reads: 6:48
